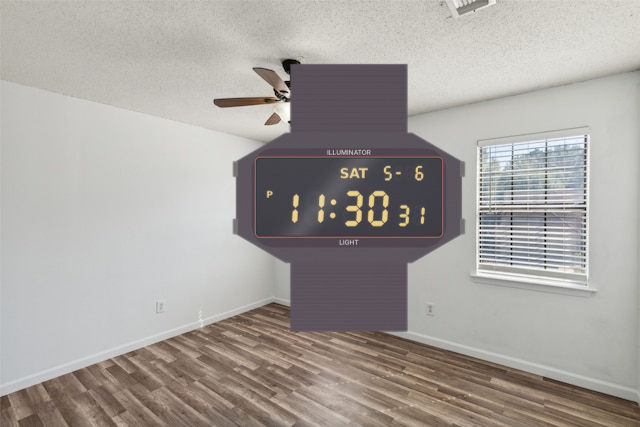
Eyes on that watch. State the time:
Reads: 11:30:31
